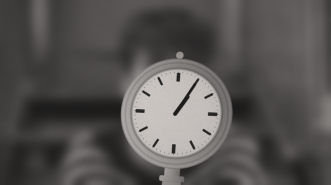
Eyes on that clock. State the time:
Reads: 1:05
